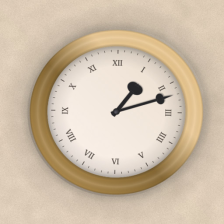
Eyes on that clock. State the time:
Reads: 1:12
